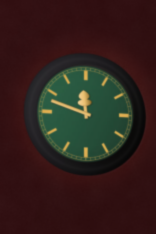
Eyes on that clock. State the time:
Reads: 11:48
